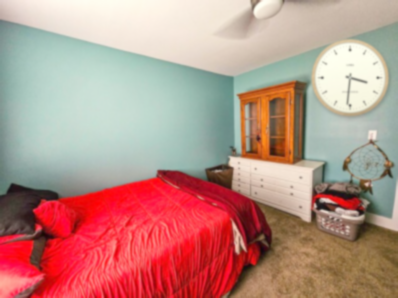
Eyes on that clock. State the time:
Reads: 3:31
